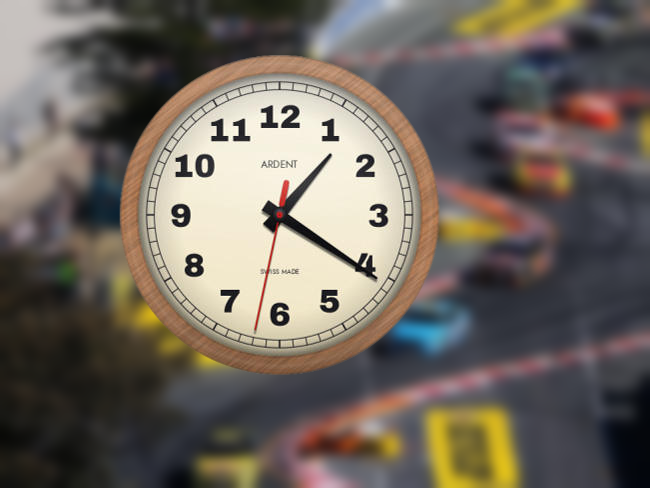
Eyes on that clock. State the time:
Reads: 1:20:32
